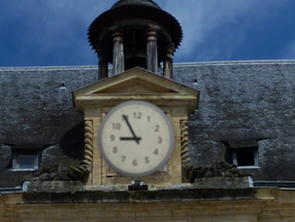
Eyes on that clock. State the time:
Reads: 8:55
